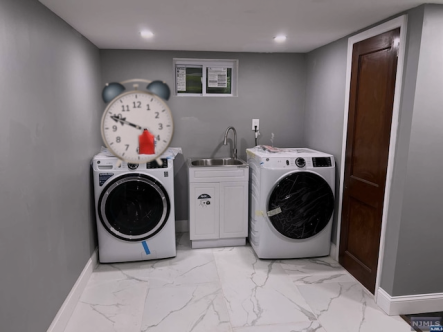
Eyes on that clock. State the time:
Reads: 9:49
